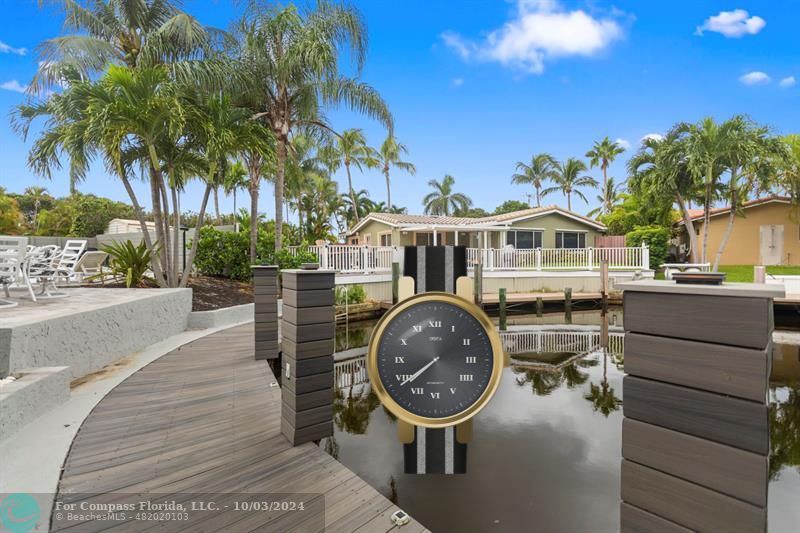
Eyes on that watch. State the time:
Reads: 7:39
